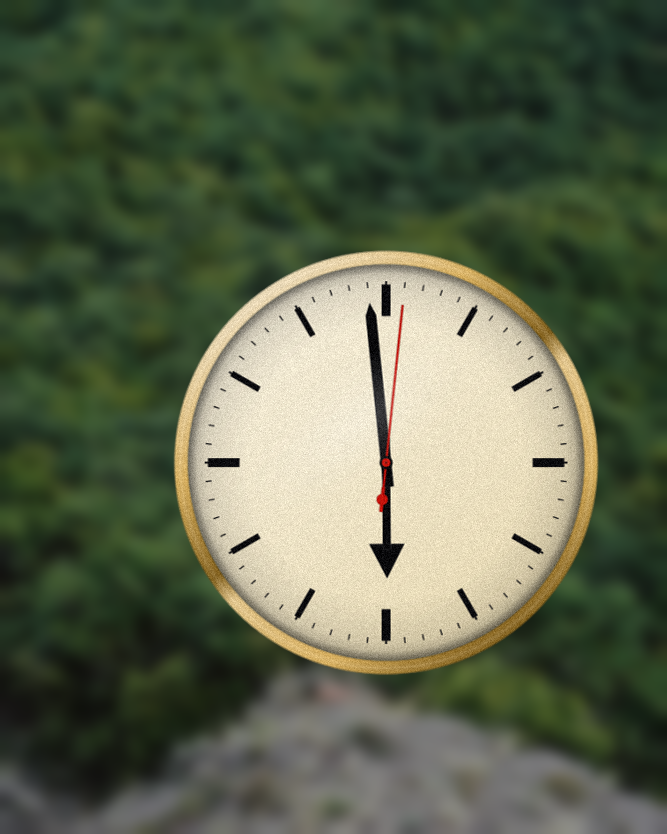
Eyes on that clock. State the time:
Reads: 5:59:01
